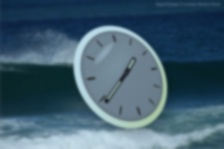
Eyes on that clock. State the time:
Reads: 1:39
